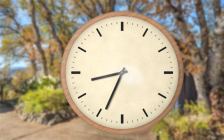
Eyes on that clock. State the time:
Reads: 8:34
